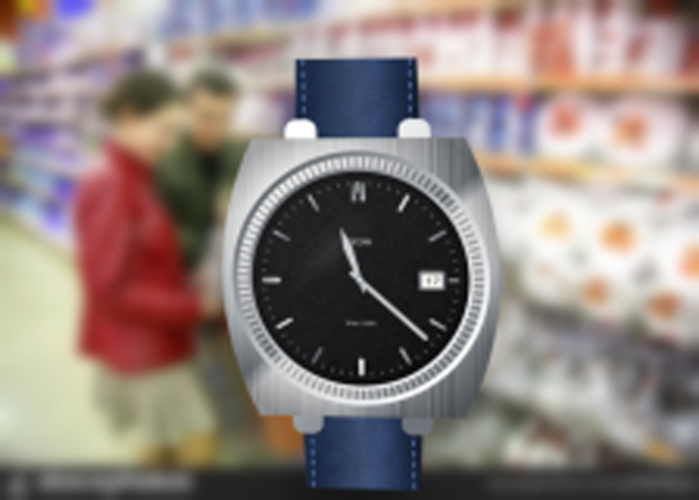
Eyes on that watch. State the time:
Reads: 11:22
